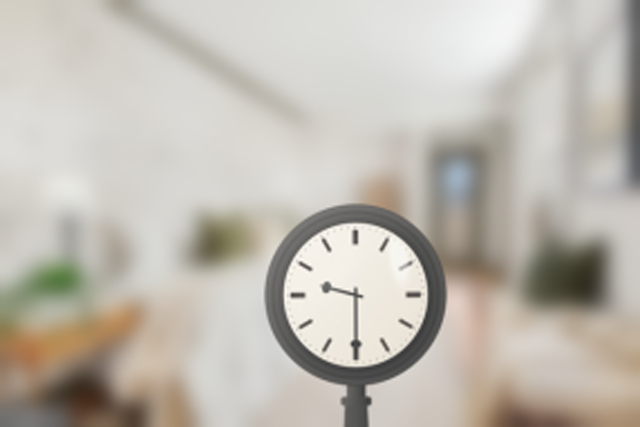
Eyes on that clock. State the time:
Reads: 9:30
